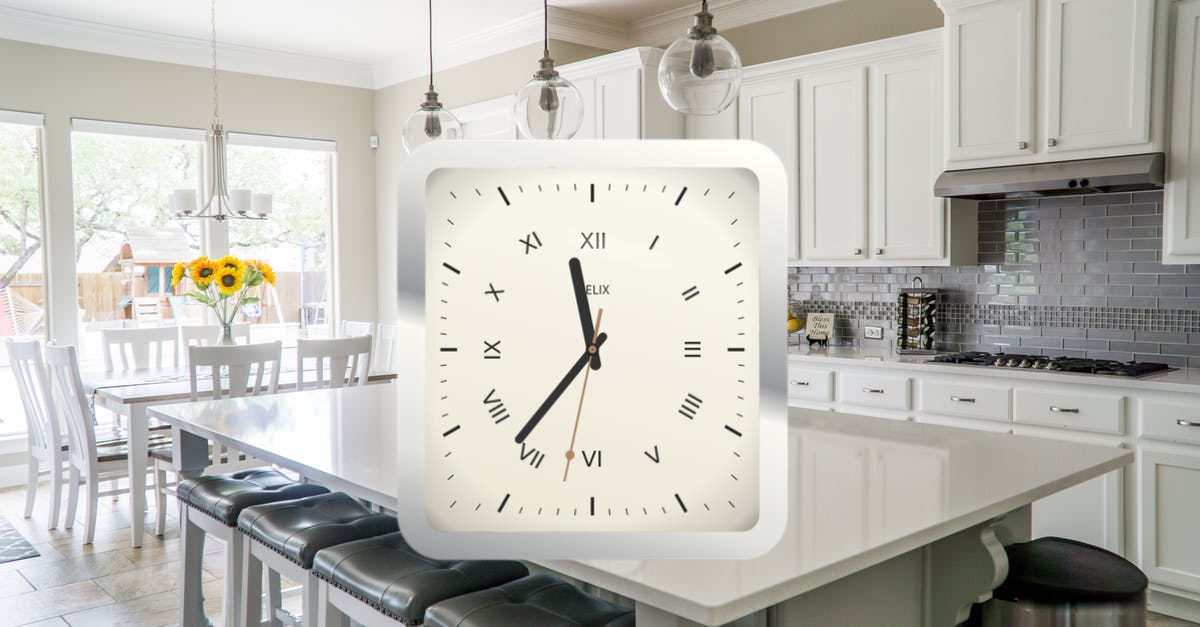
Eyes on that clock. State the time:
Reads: 11:36:32
